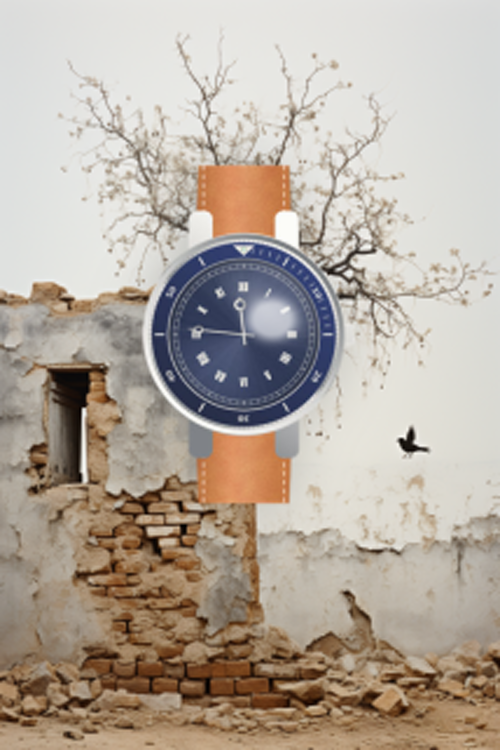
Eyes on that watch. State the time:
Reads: 11:46
